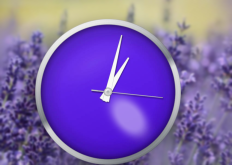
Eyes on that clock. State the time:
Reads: 1:02:16
